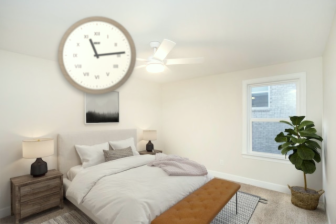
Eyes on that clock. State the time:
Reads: 11:14
